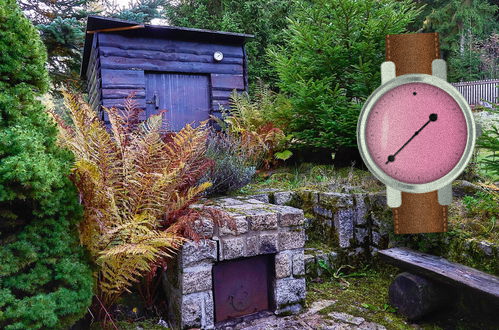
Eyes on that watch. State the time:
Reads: 1:38
